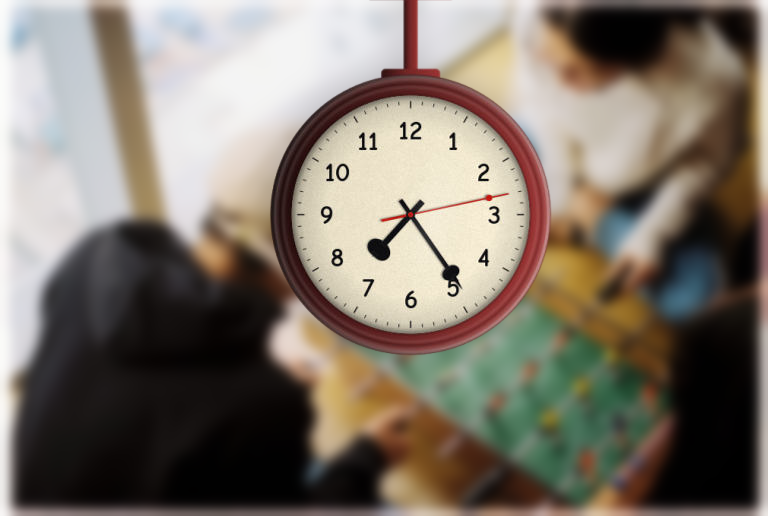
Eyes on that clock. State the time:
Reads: 7:24:13
